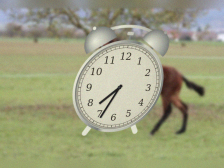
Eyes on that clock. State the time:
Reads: 7:34
